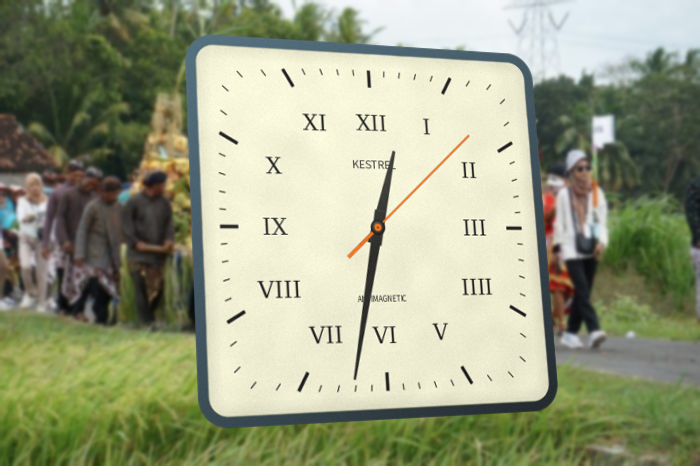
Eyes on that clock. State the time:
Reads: 12:32:08
